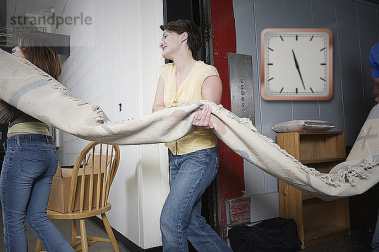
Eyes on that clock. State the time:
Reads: 11:27
